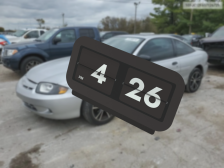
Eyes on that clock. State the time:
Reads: 4:26
